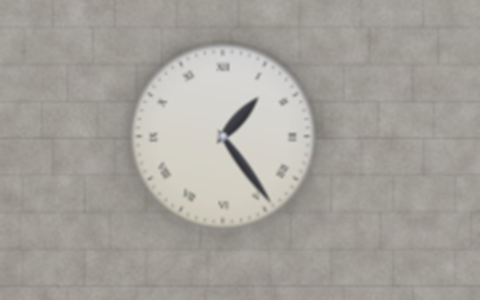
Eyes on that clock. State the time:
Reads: 1:24
